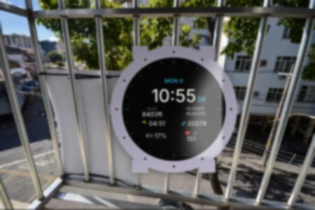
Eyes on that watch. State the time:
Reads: 10:55
